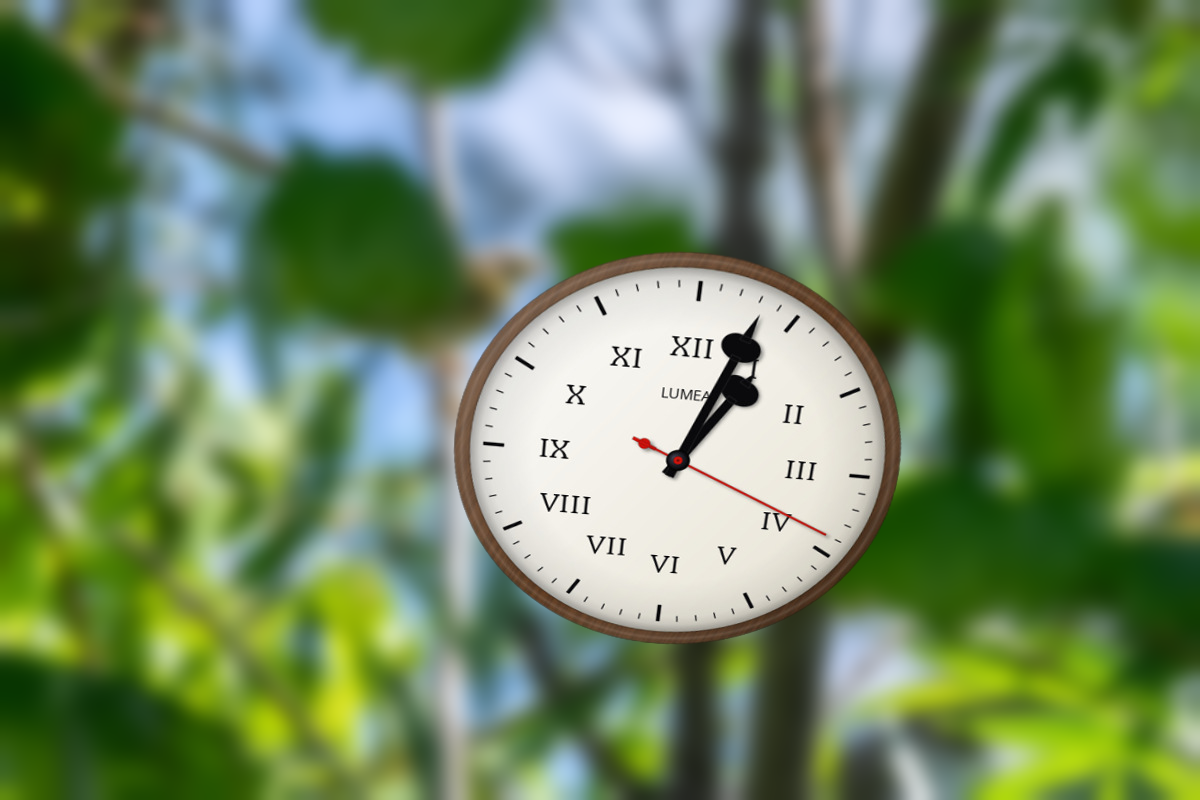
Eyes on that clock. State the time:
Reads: 1:03:19
